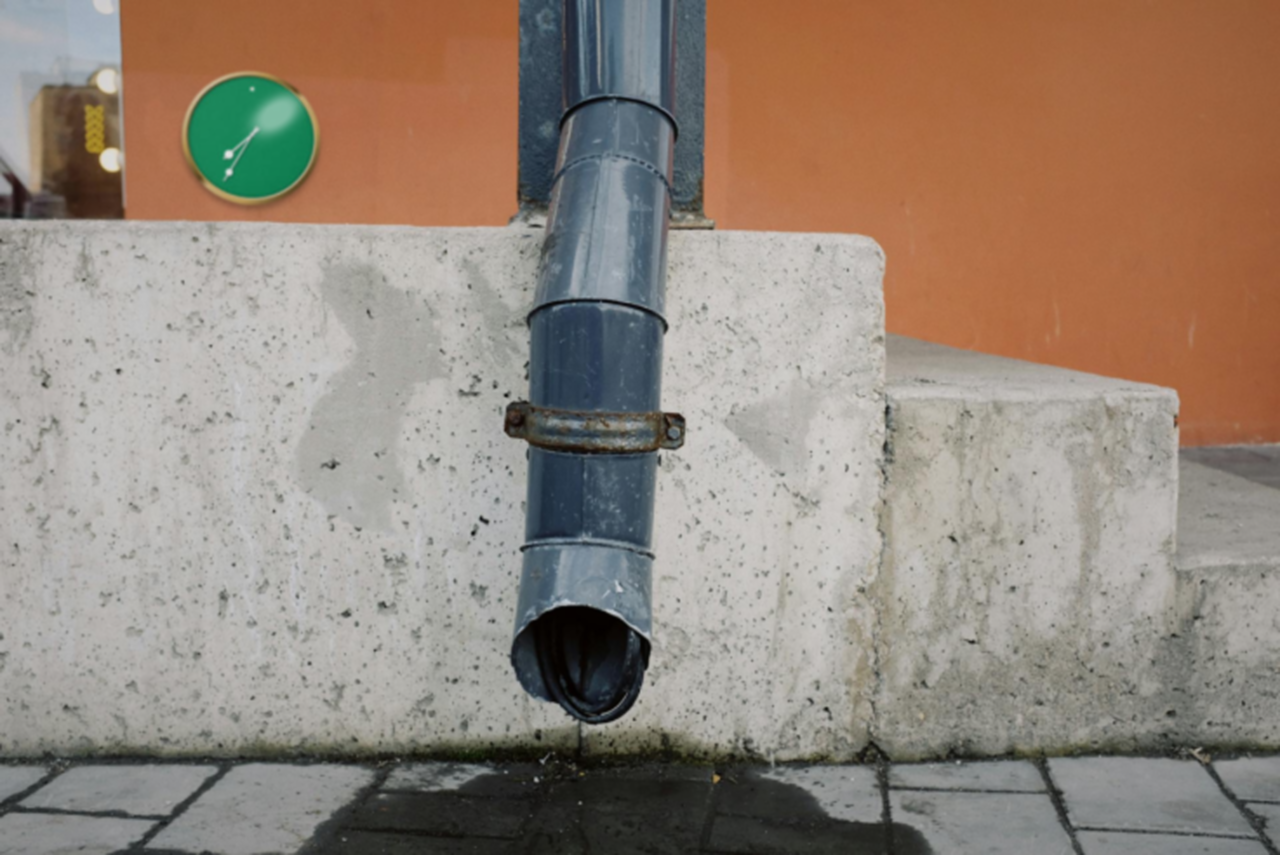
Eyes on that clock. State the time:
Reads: 7:35
